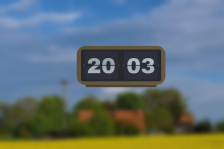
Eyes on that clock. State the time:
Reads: 20:03
